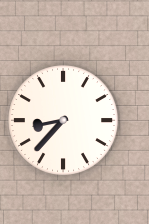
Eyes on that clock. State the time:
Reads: 8:37
